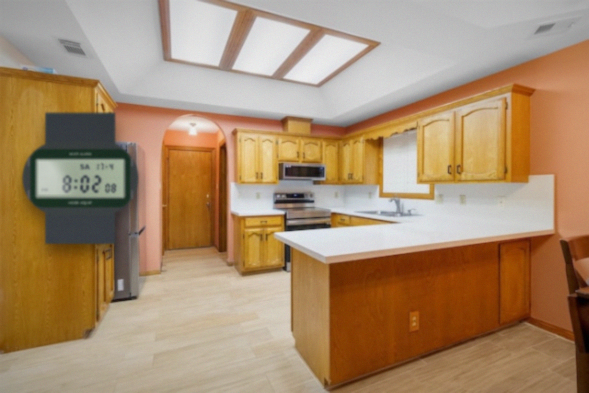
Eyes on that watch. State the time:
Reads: 8:02
